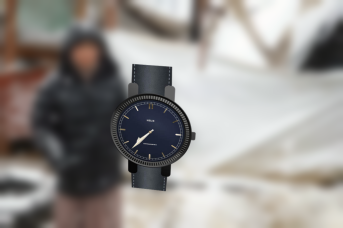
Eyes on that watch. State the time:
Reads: 7:37
